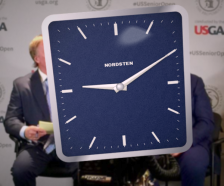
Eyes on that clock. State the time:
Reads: 9:10
